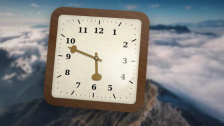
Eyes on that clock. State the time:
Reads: 5:48
